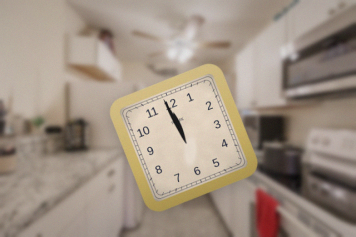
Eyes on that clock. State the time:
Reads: 11:59
